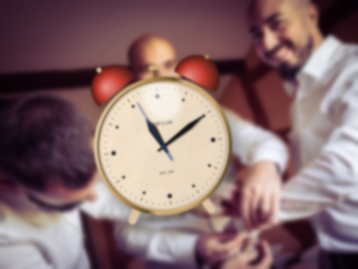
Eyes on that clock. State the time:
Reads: 11:09:56
